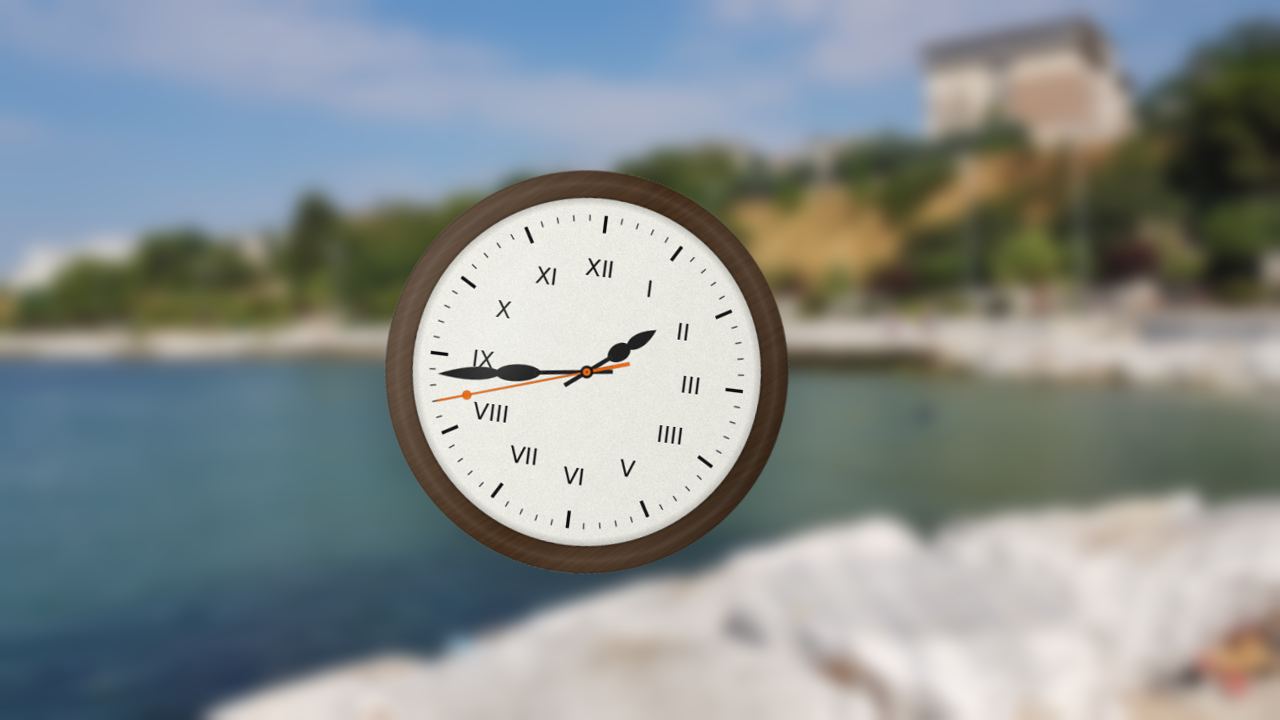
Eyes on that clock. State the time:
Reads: 1:43:42
